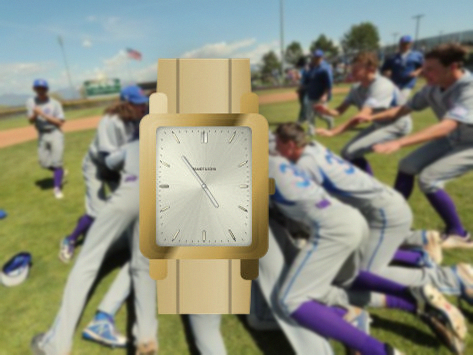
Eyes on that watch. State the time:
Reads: 4:54
